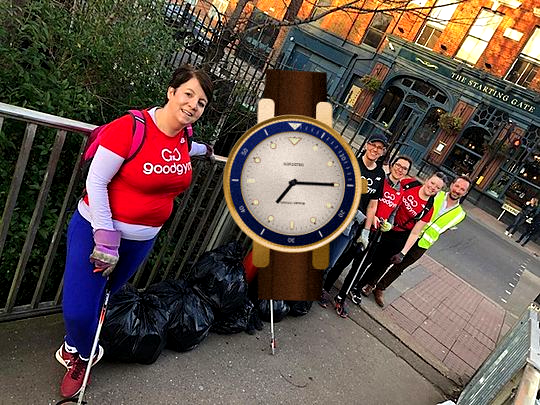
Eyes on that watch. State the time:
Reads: 7:15
